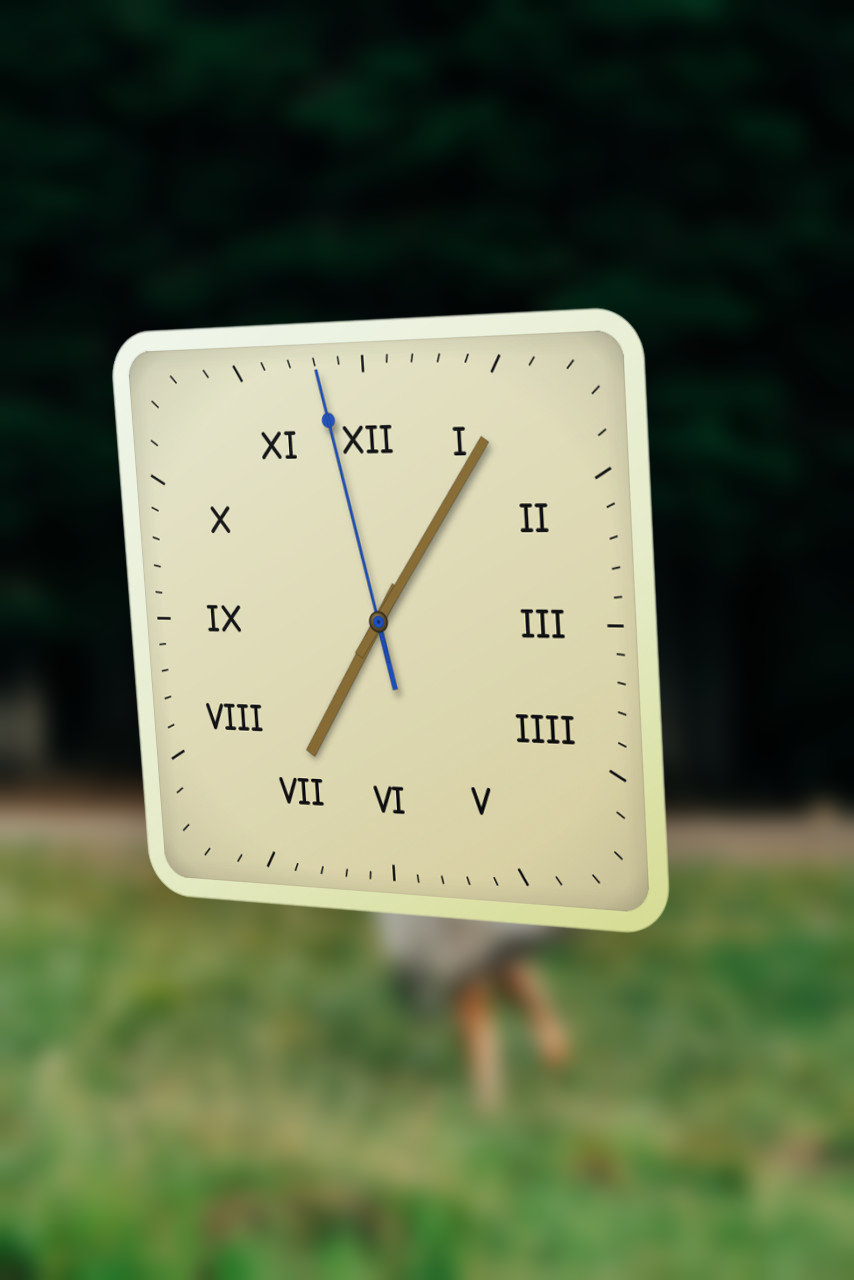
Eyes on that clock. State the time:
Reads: 7:05:58
